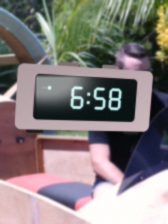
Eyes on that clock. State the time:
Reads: 6:58
